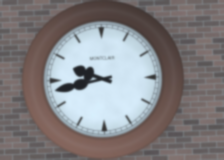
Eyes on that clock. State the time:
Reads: 9:43
